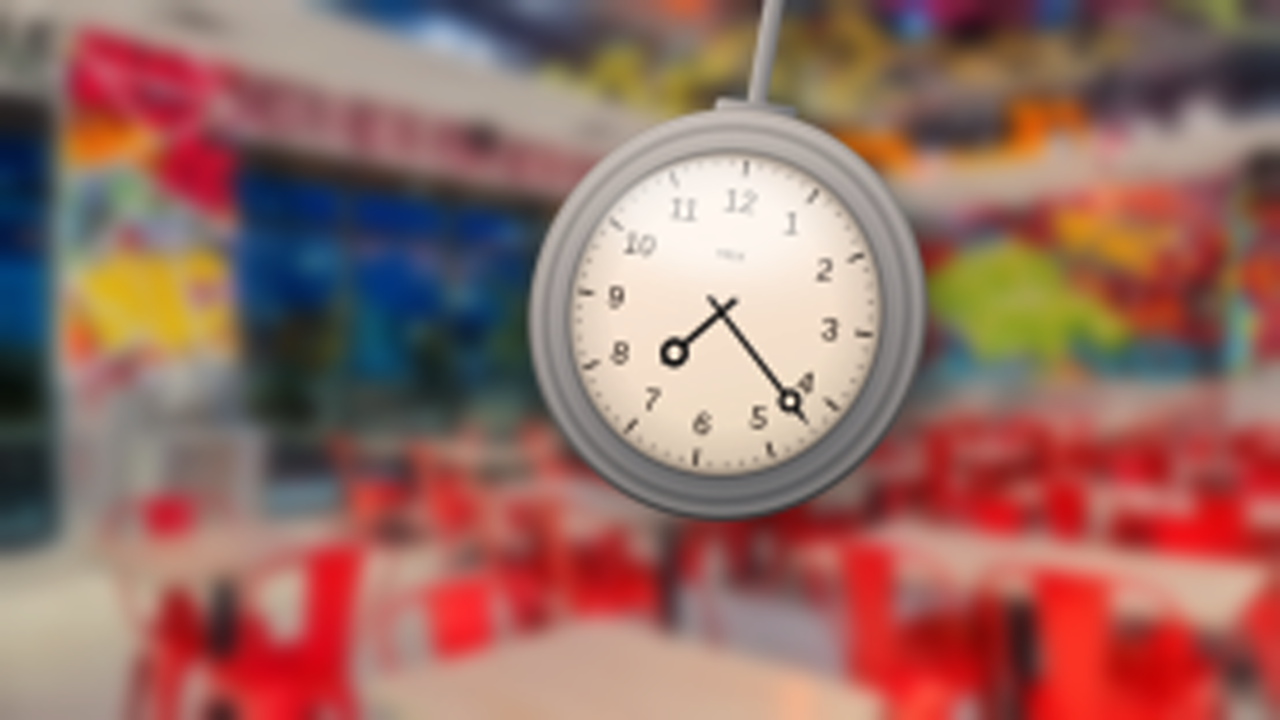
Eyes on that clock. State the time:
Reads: 7:22
